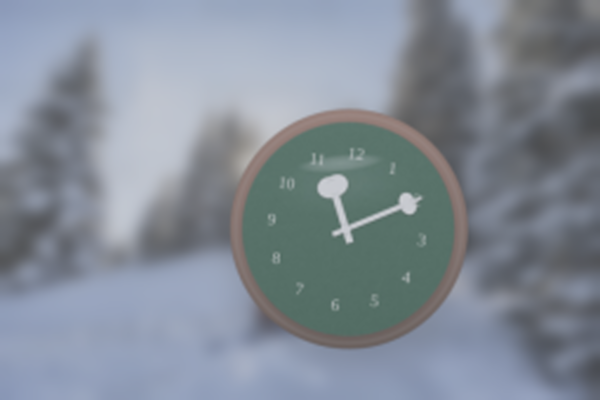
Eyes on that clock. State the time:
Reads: 11:10
